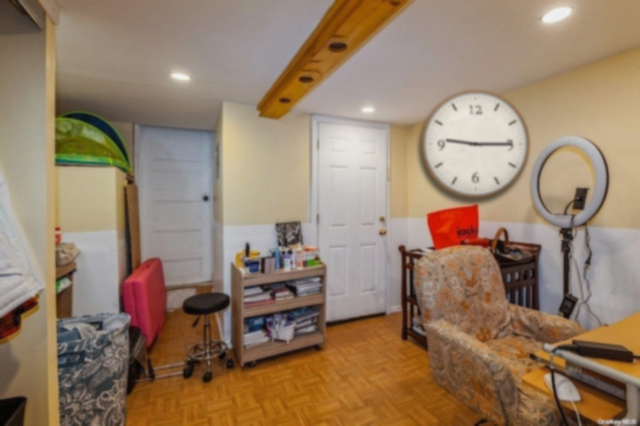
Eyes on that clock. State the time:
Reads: 9:15
